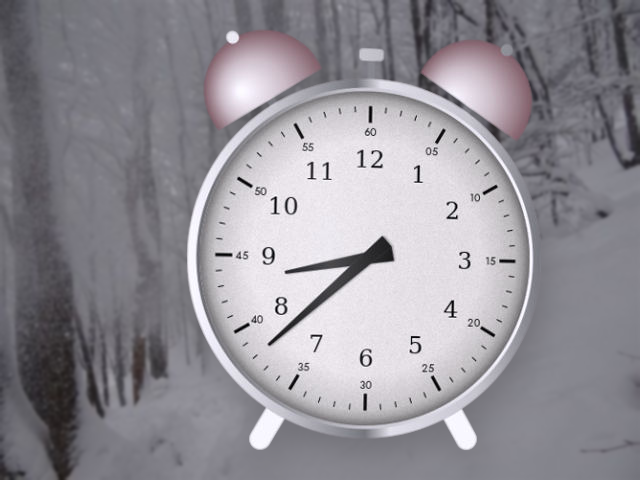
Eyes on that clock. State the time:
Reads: 8:38
